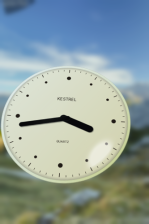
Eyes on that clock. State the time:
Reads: 3:43
